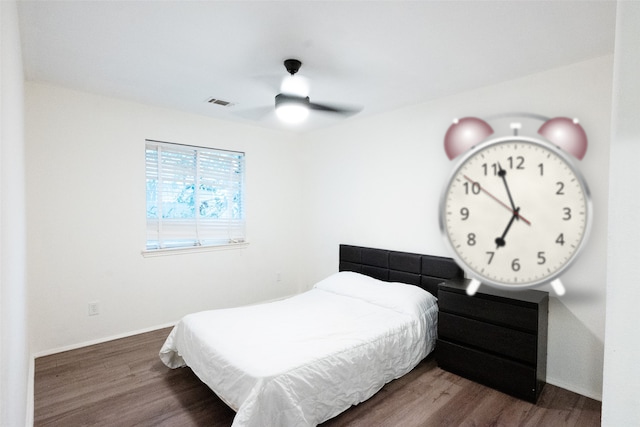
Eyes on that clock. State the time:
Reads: 6:56:51
